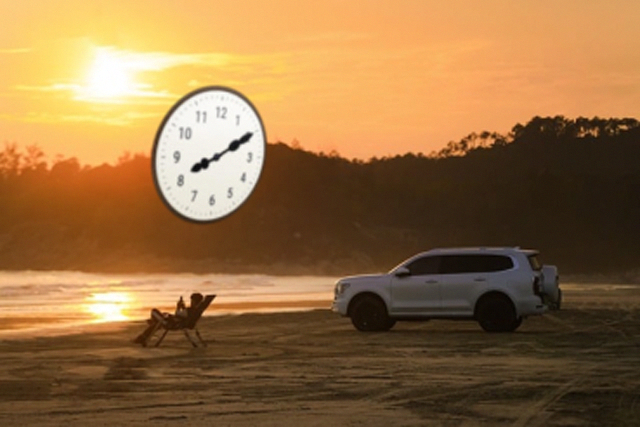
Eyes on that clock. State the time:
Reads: 8:10
